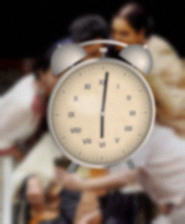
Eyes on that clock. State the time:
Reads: 6:01
